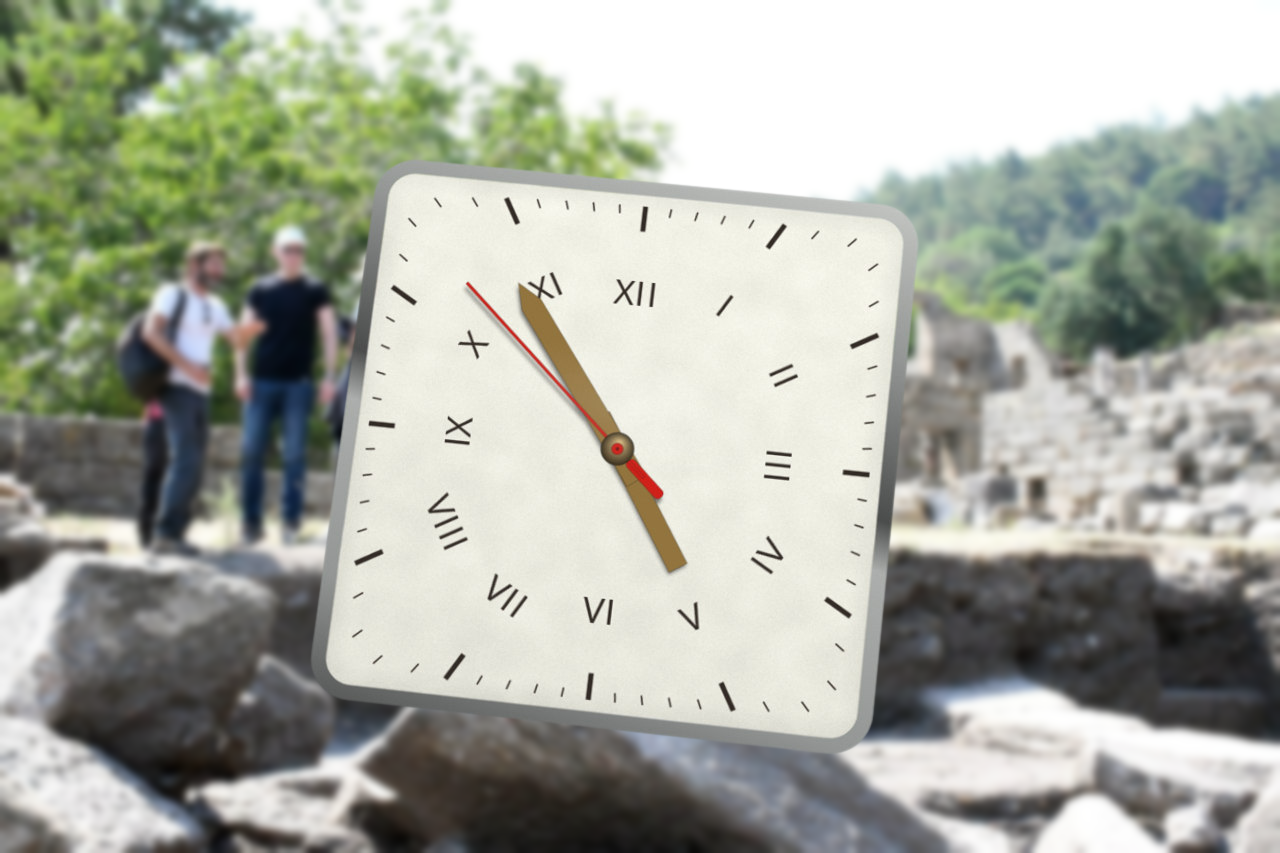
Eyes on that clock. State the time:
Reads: 4:53:52
